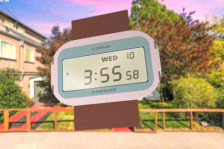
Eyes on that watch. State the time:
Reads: 3:55:58
